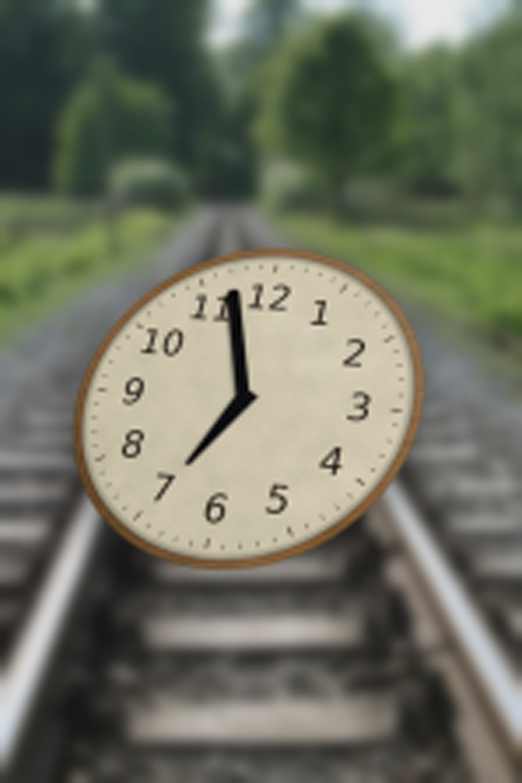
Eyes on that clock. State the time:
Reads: 6:57
